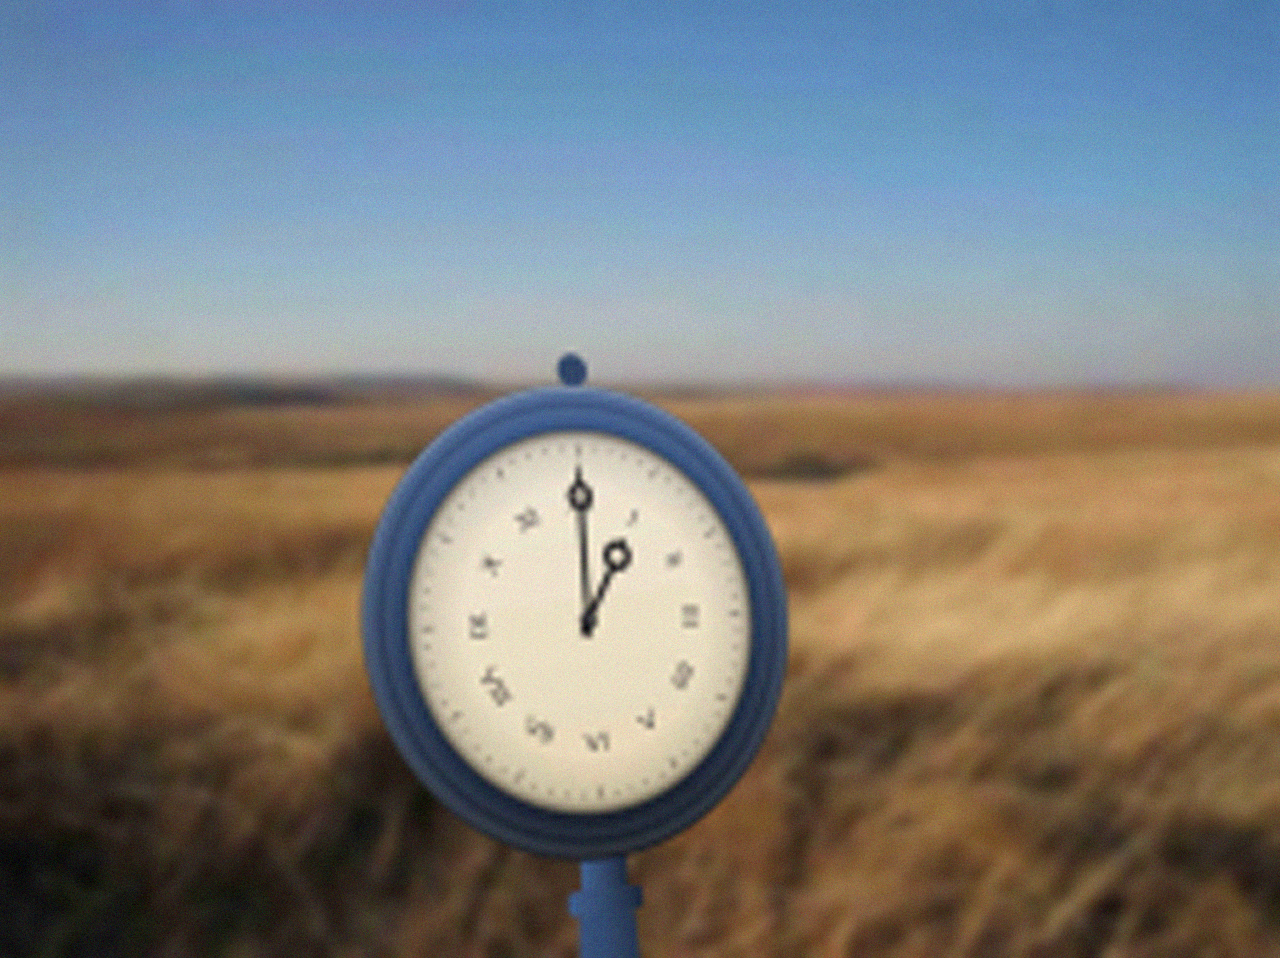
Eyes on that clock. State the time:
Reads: 1:00
